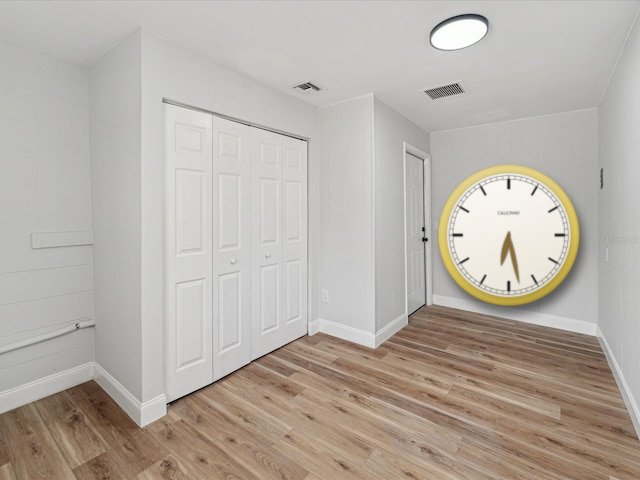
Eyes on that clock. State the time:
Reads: 6:28
